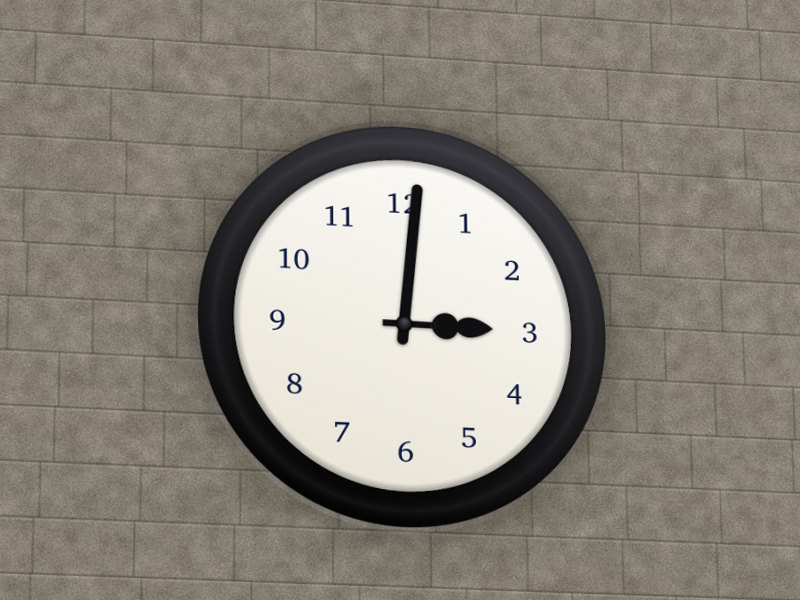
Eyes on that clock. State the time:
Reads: 3:01
